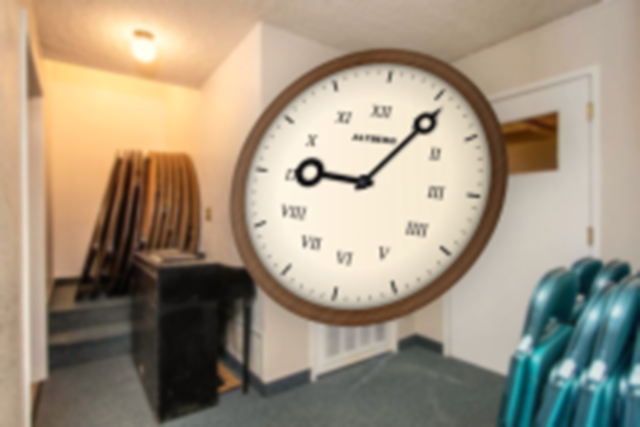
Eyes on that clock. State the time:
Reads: 9:06
